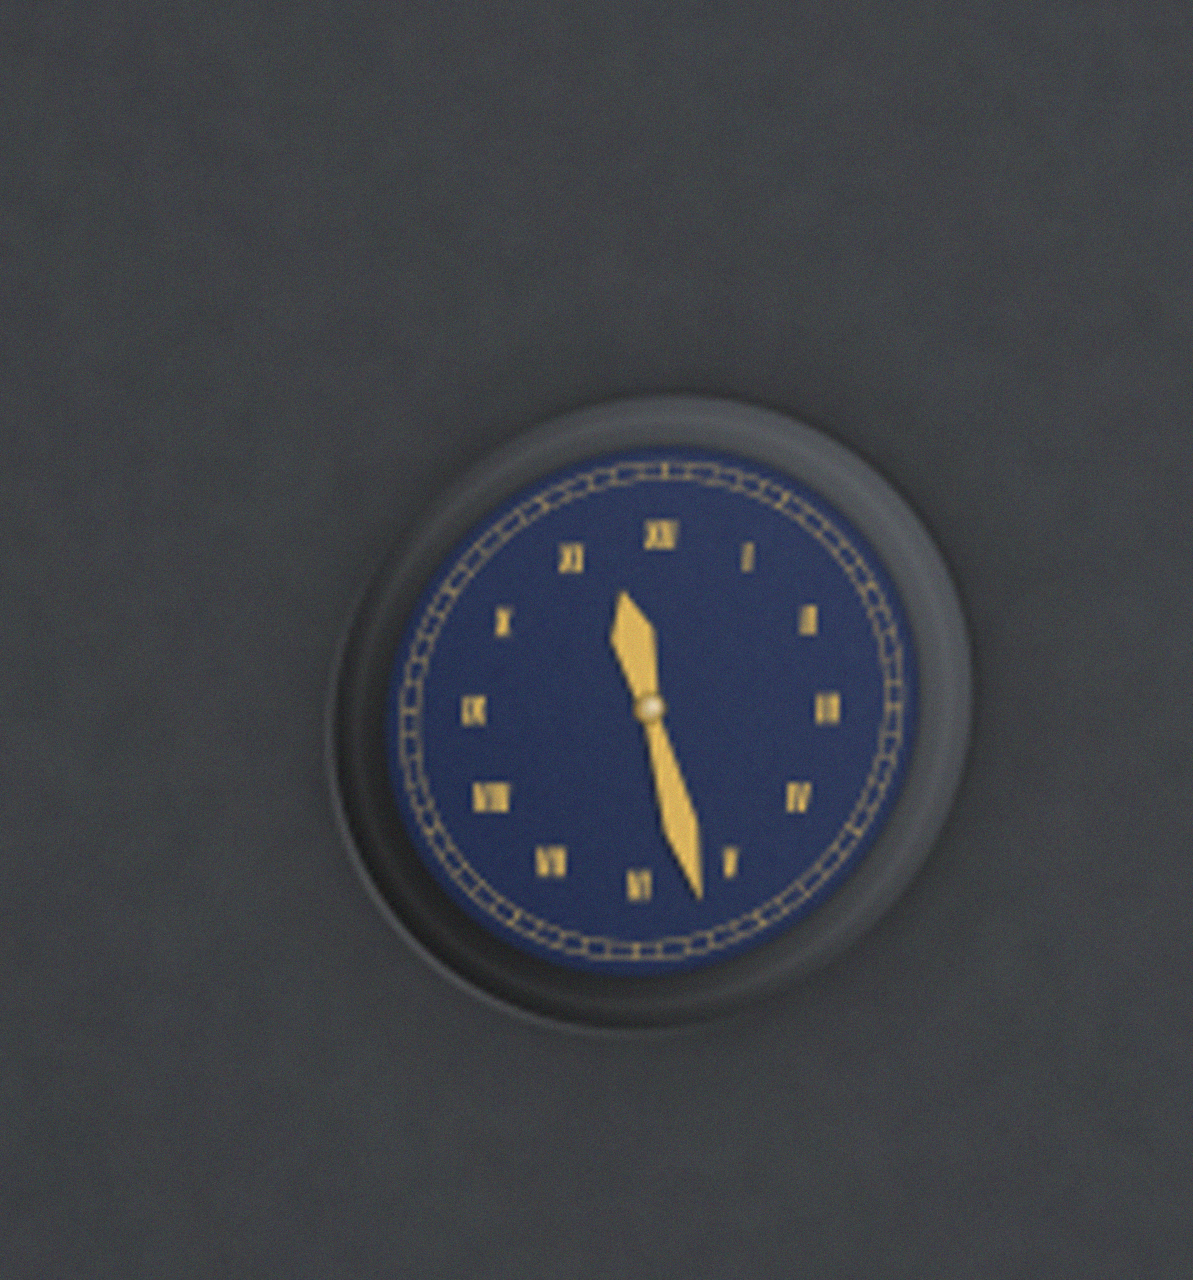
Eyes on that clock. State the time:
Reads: 11:27
